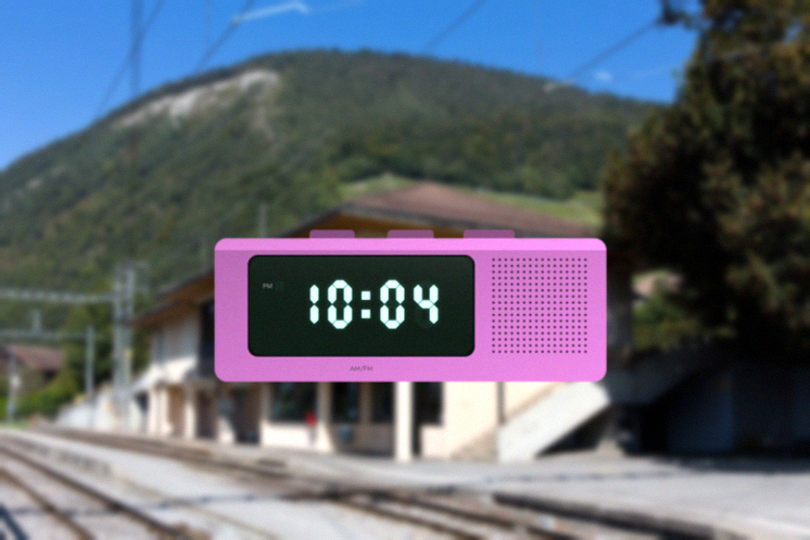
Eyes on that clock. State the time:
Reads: 10:04
